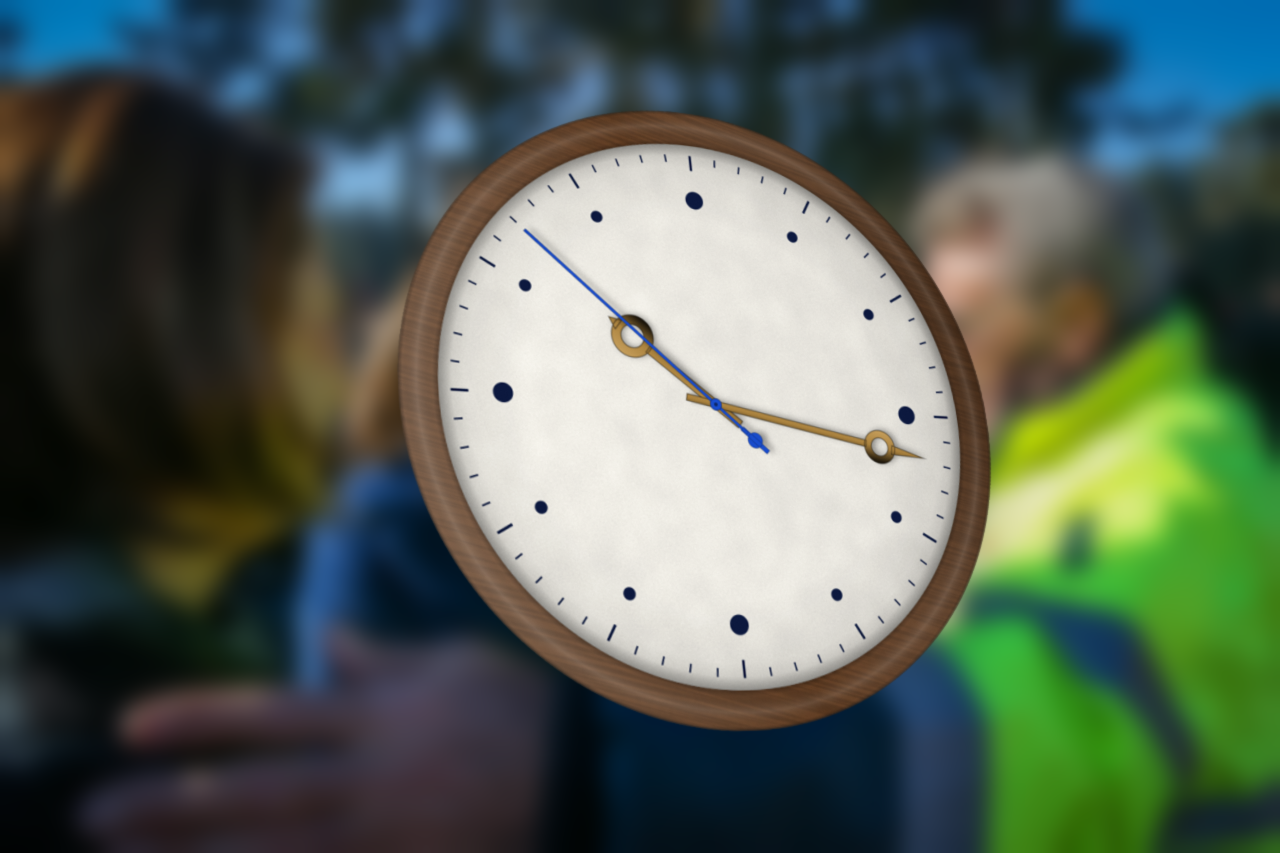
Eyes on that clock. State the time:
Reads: 10:16:52
